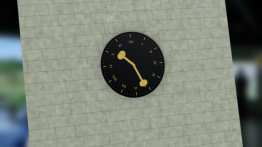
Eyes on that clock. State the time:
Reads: 10:26
